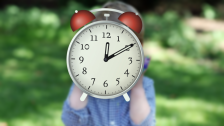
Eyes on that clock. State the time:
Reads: 12:10
